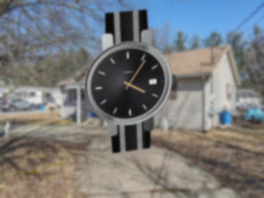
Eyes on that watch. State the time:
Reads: 4:06
